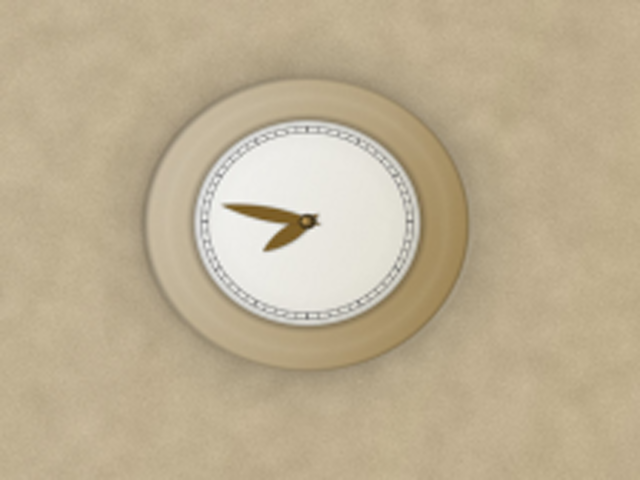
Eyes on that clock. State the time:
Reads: 7:47
